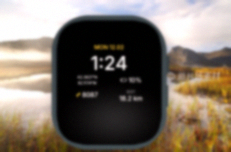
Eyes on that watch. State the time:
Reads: 1:24
